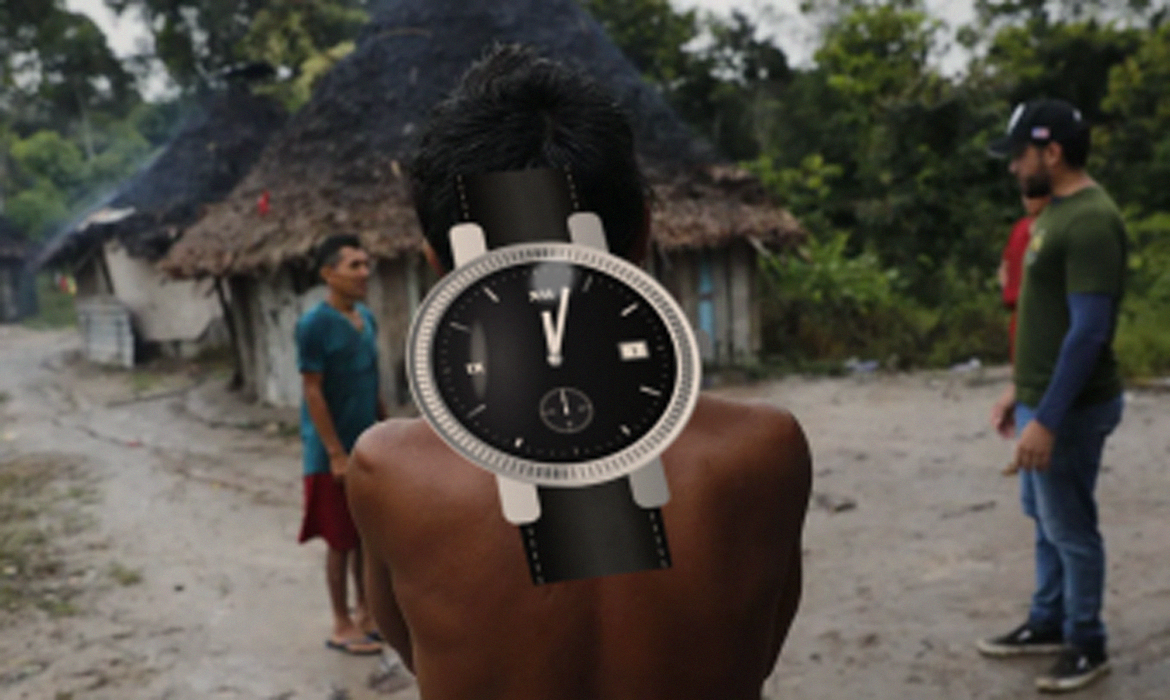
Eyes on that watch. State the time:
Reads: 12:03
